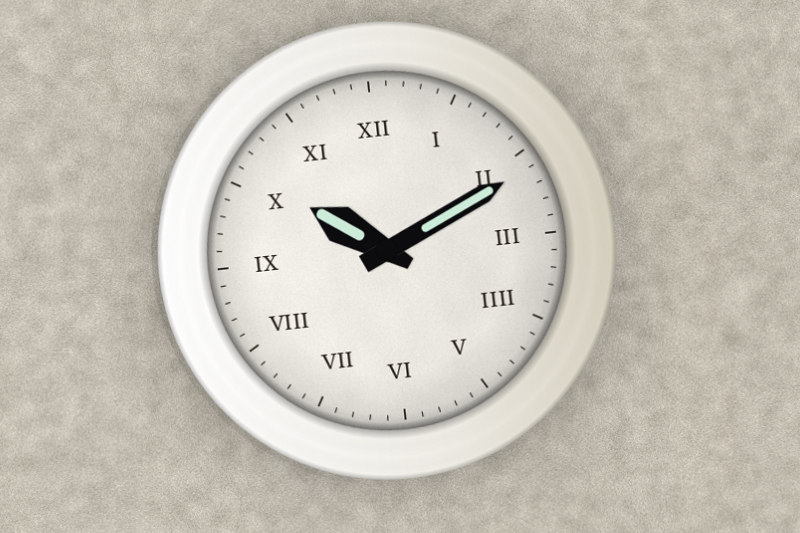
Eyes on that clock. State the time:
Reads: 10:11
